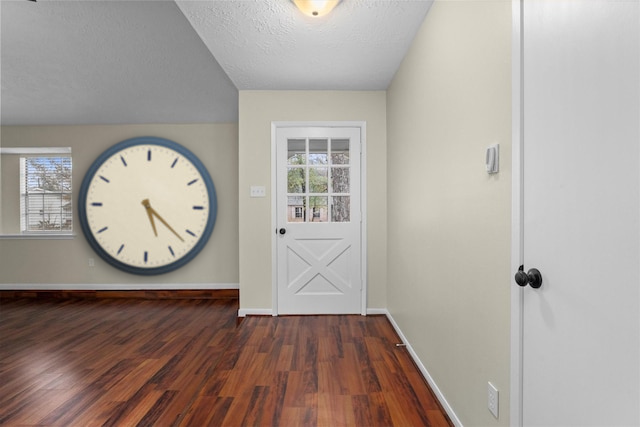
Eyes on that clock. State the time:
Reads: 5:22
